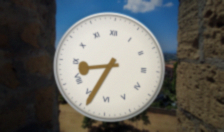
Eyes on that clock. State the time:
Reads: 8:34
